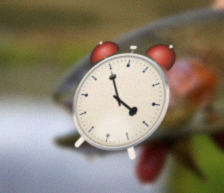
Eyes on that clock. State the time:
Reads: 3:55
